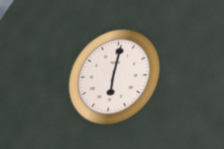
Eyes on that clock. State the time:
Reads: 6:01
